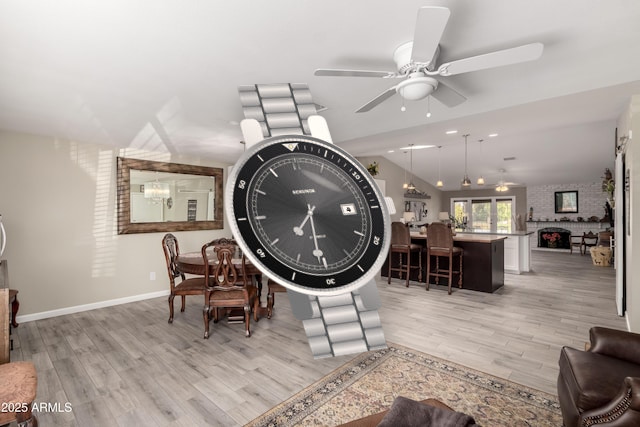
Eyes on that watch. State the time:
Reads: 7:31
